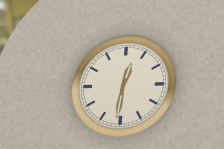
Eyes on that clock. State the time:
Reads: 12:31
